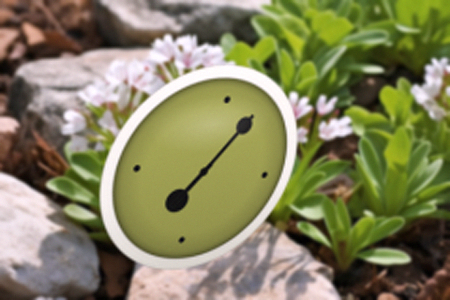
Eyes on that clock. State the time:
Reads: 7:05
